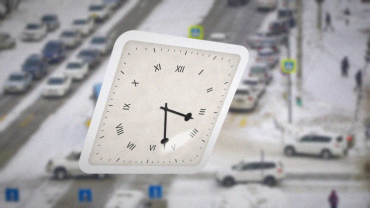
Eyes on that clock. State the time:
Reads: 3:27
